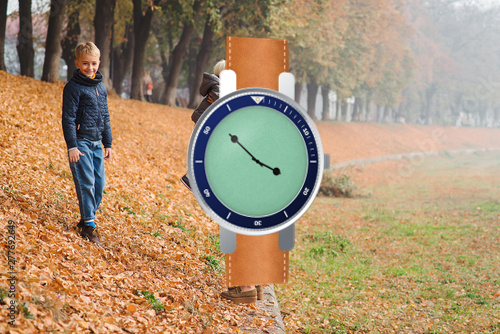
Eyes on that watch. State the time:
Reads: 3:52
